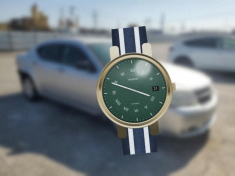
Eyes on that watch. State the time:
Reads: 3:49
